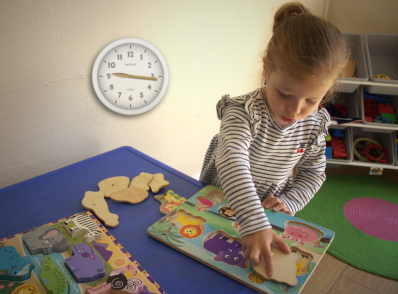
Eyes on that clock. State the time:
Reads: 9:16
